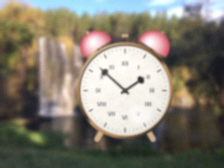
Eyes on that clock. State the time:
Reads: 1:52
